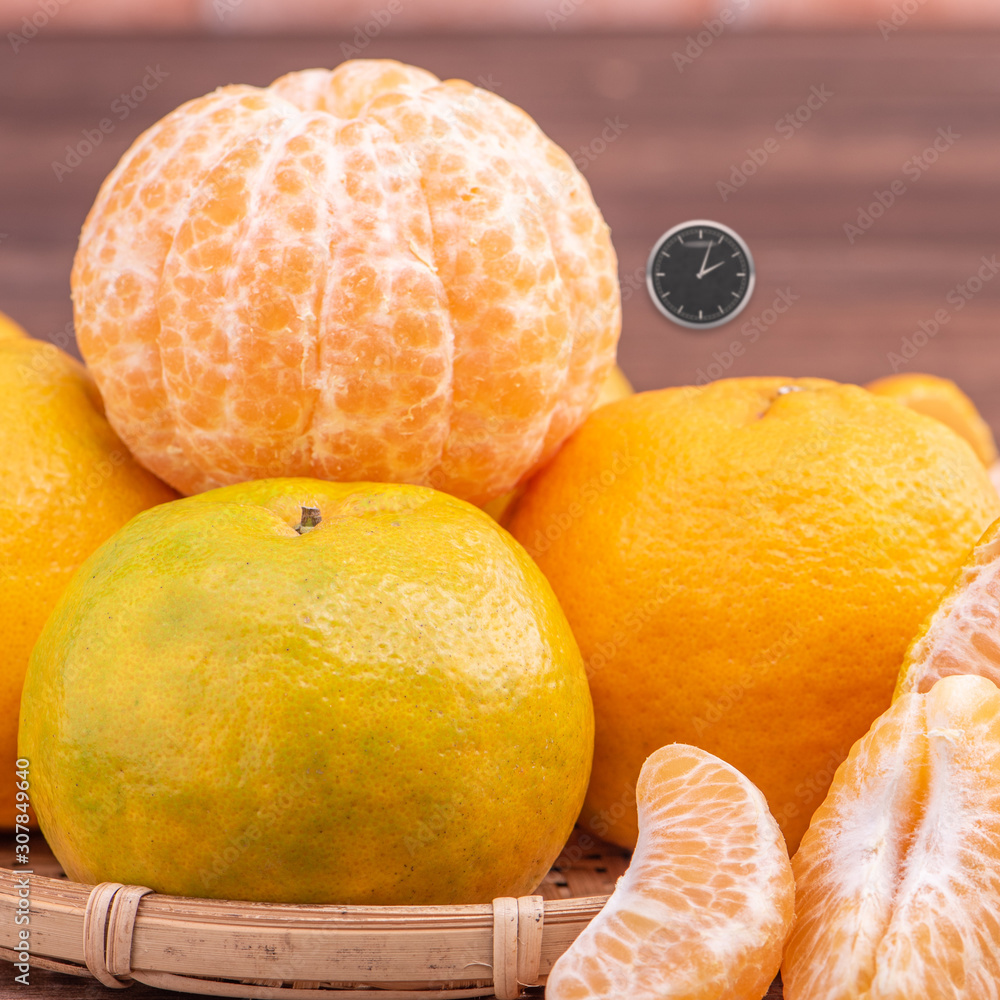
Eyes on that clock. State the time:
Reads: 2:03
